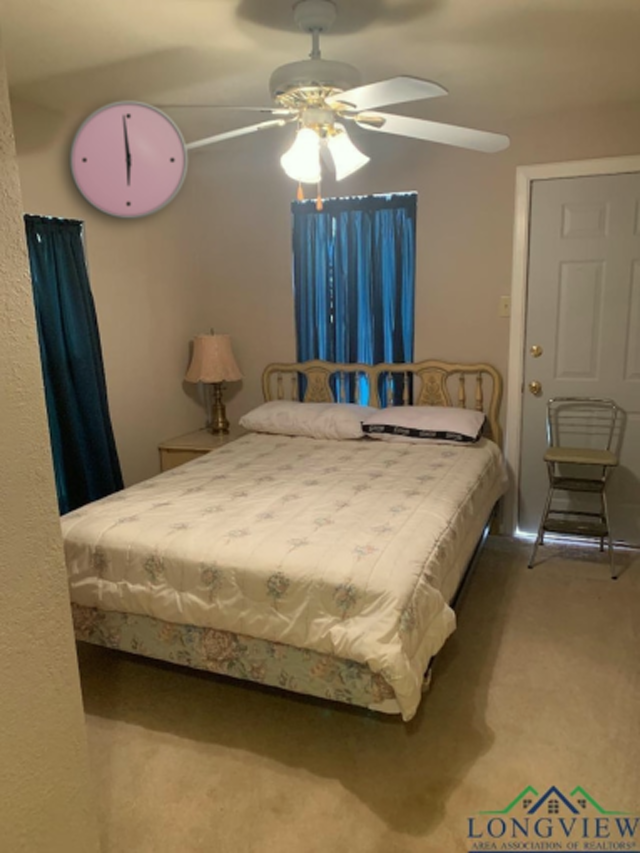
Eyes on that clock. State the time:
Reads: 5:59
